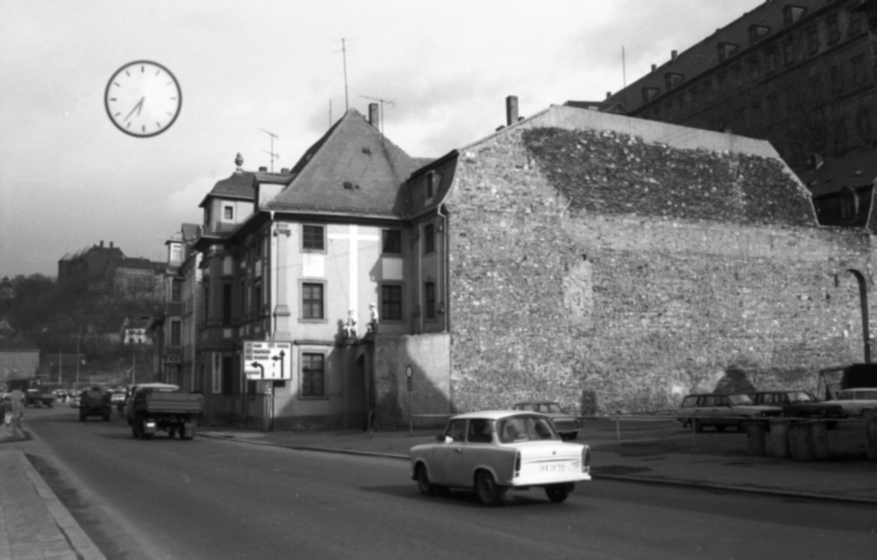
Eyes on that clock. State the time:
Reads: 6:37
